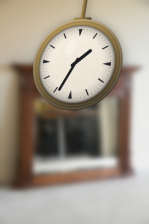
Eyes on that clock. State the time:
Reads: 1:34
